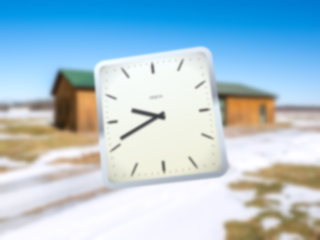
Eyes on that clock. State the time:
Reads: 9:41
